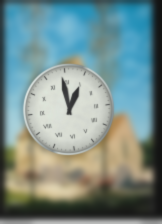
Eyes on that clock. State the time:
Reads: 12:59
